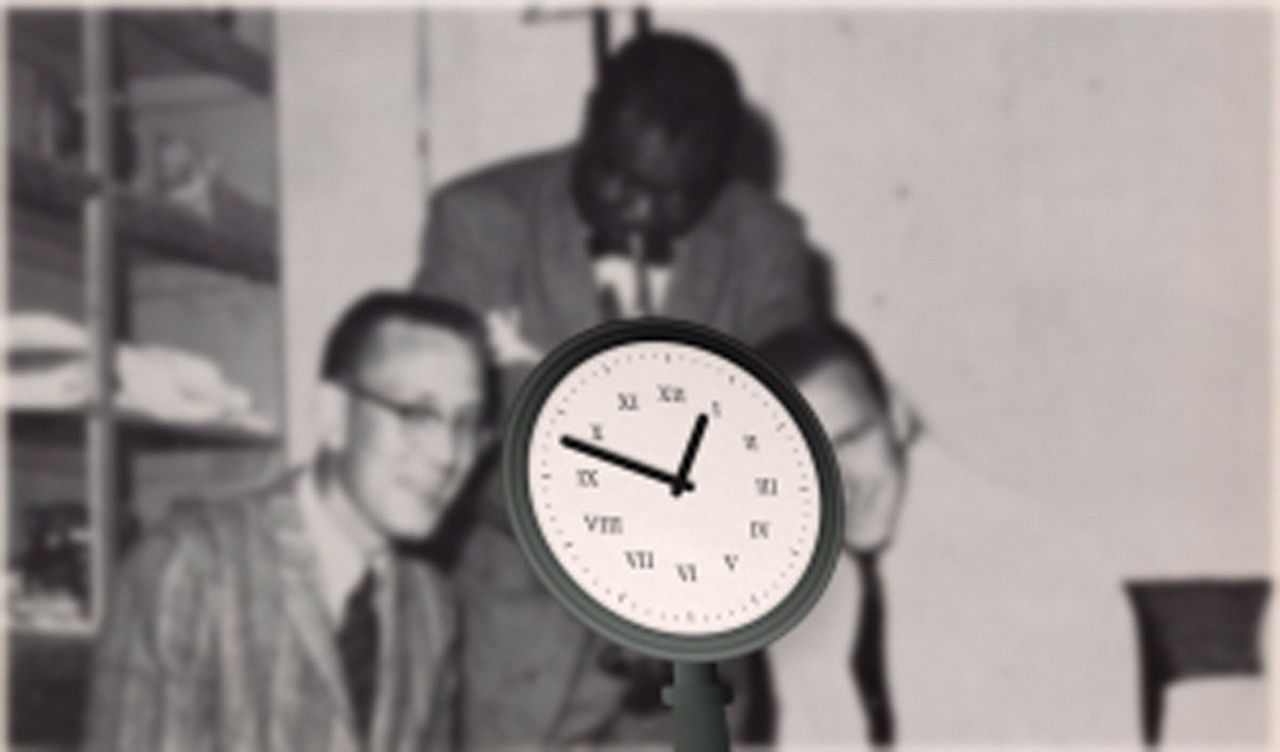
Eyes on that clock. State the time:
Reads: 12:48
